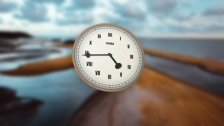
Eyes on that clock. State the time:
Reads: 4:44
